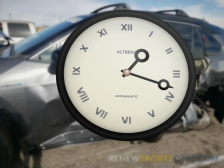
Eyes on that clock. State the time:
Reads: 1:18
